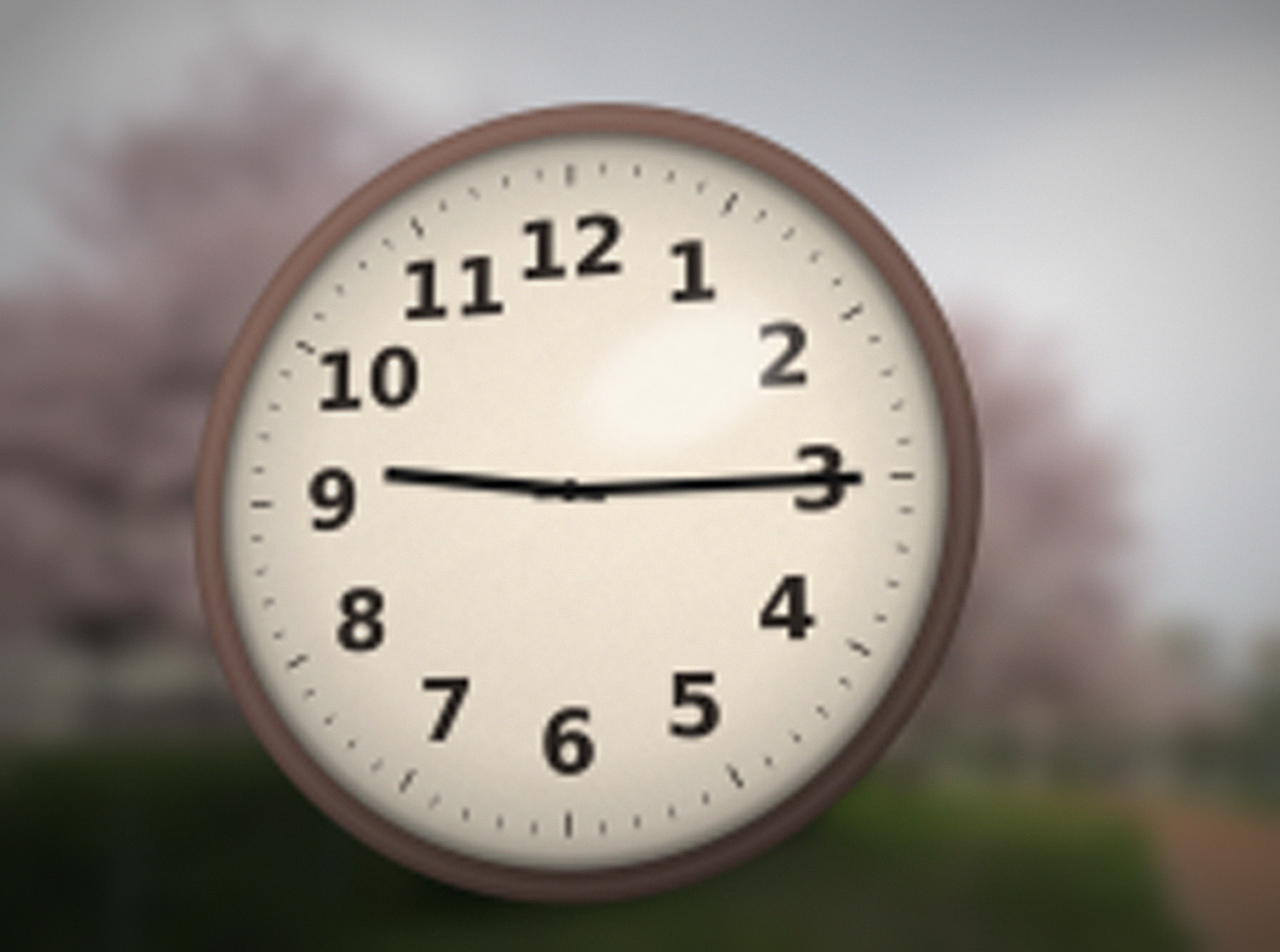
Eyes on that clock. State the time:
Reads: 9:15
